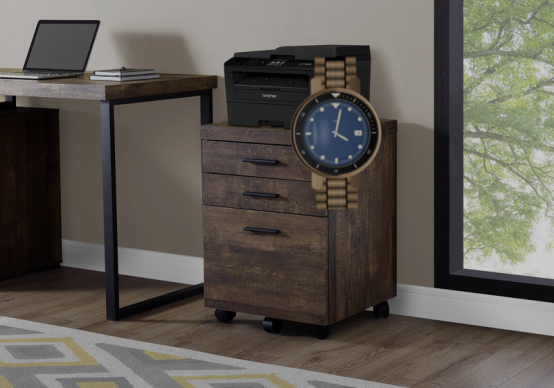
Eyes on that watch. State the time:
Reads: 4:02
